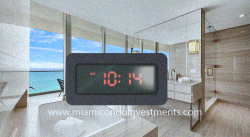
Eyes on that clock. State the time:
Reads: 10:14
